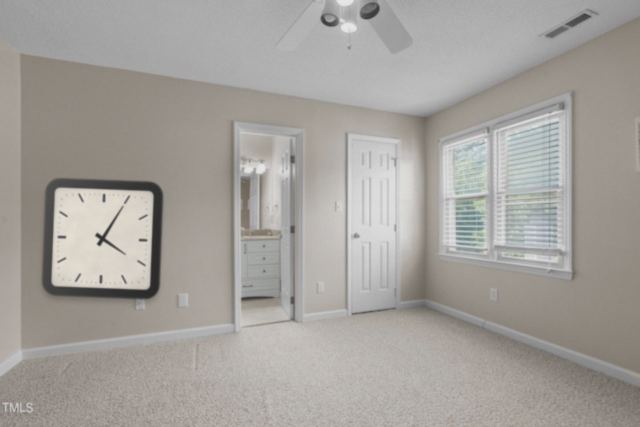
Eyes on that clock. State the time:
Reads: 4:05
